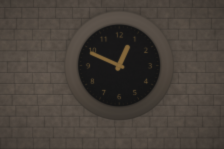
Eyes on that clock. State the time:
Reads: 12:49
